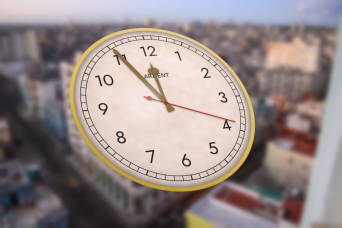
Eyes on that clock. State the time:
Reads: 11:55:19
